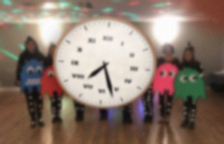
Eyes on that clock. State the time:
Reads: 7:27
